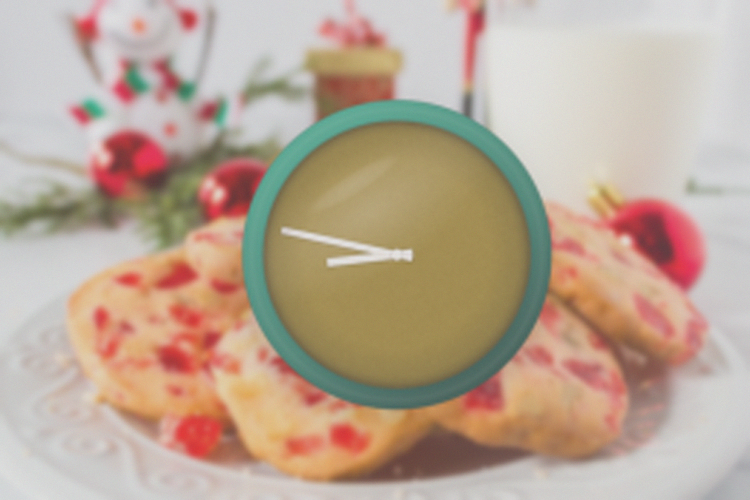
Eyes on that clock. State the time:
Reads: 8:47
